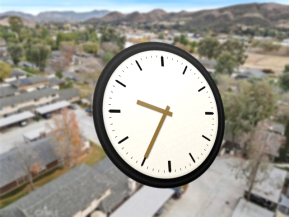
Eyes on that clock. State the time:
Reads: 9:35
